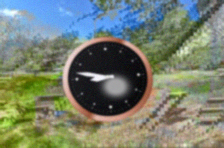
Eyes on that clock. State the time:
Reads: 8:47
